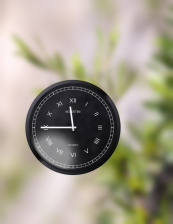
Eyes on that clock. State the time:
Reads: 11:45
